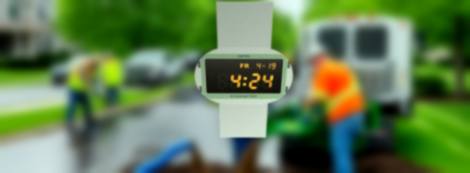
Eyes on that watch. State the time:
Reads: 4:24
